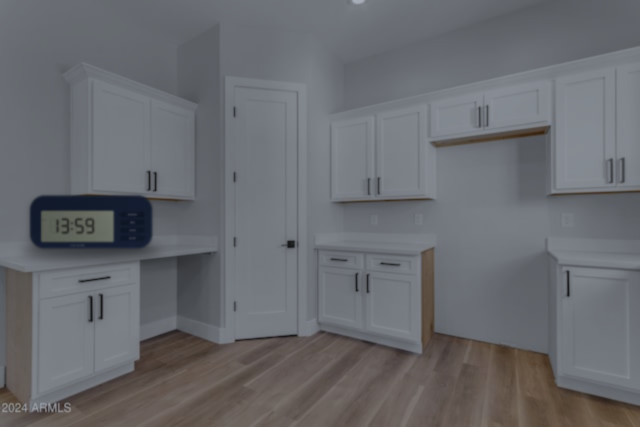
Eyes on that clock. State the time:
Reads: 13:59
